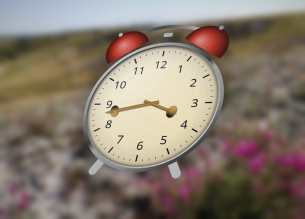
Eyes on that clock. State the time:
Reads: 3:43
